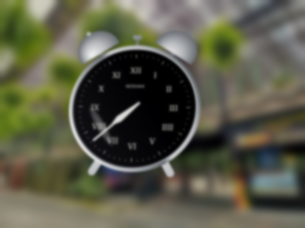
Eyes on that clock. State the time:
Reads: 7:38
